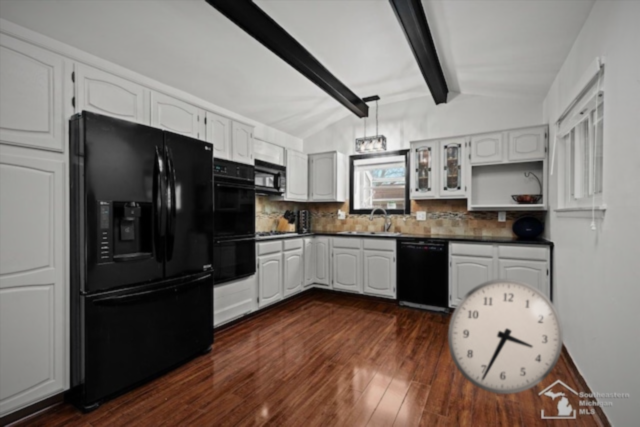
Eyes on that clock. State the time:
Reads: 3:34
